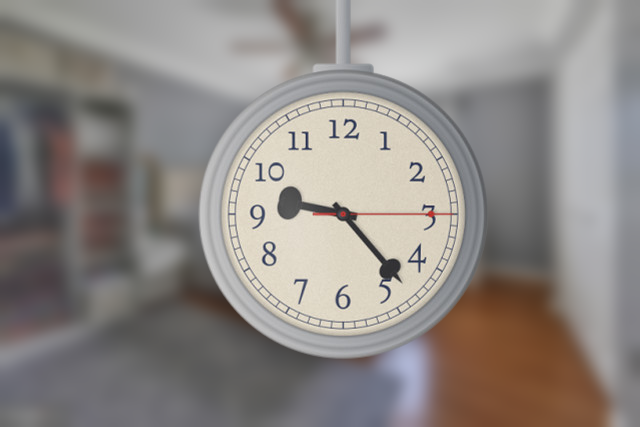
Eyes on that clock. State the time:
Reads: 9:23:15
